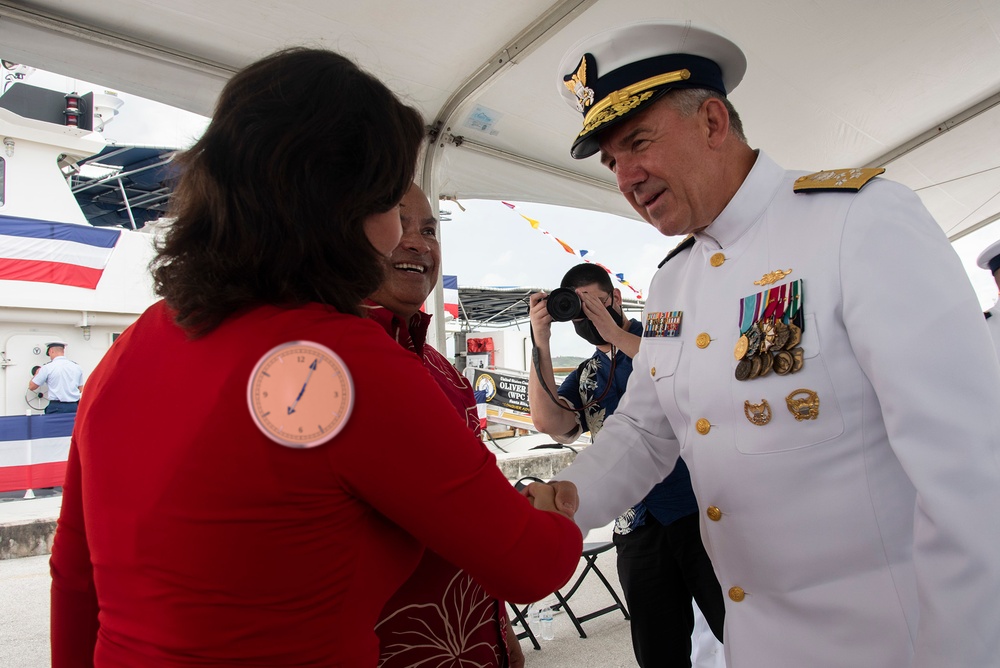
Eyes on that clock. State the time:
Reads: 7:04
